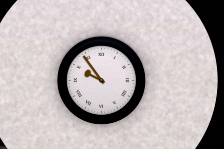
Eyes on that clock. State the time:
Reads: 9:54
